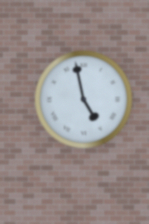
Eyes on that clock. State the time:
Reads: 4:58
